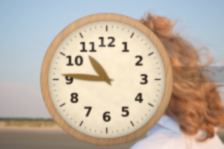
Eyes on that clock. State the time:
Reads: 10:46
